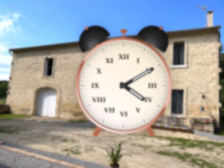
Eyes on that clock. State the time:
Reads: 4:10
